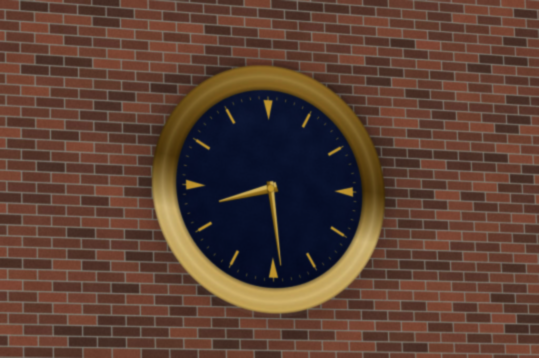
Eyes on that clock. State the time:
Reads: 8:29
